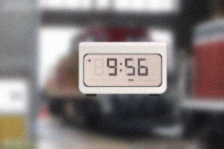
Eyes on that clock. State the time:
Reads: 9:56
